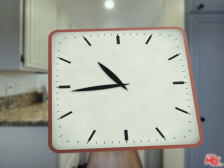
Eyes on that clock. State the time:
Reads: 10:44
